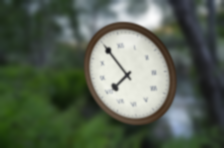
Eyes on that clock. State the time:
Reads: 7:55
